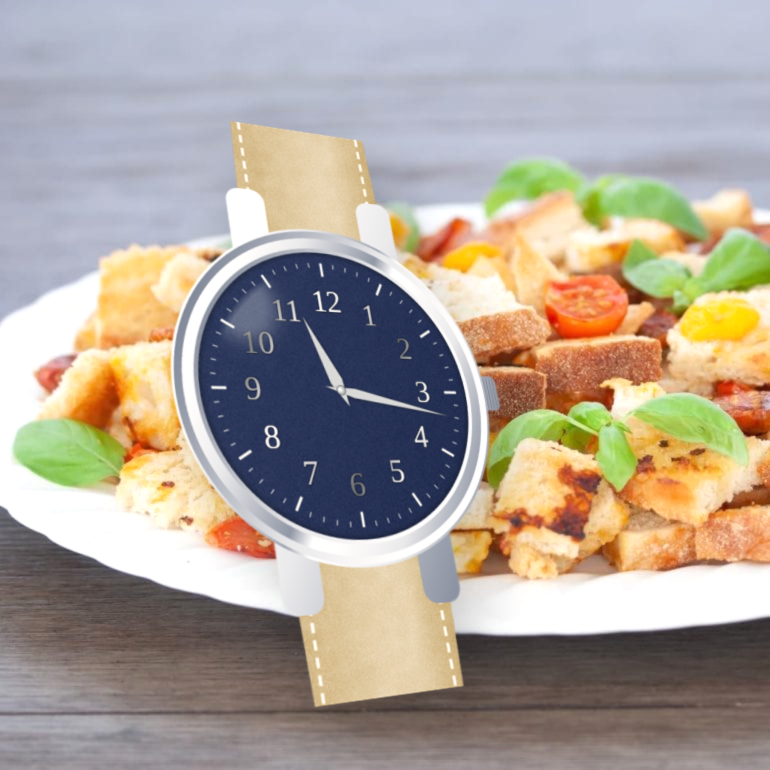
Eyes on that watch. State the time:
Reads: 11:17
